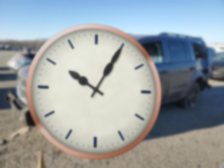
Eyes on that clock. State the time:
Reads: 10:05
